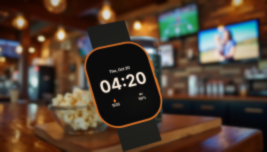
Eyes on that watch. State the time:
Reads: 4:20
